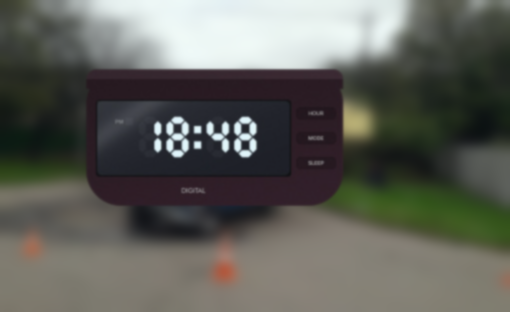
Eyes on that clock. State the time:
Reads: 18:48
